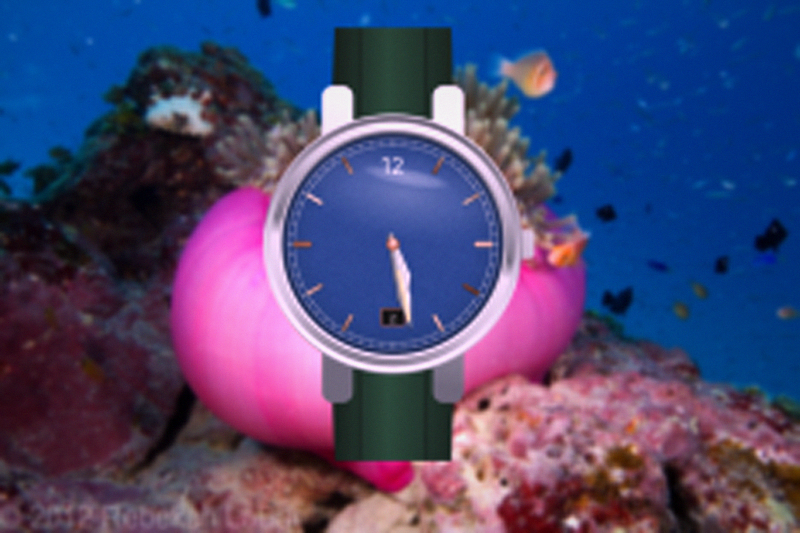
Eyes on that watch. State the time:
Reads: 5:28
